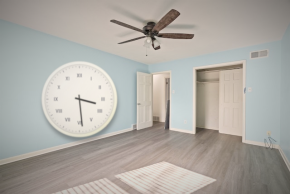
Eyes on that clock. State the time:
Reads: 3:29
